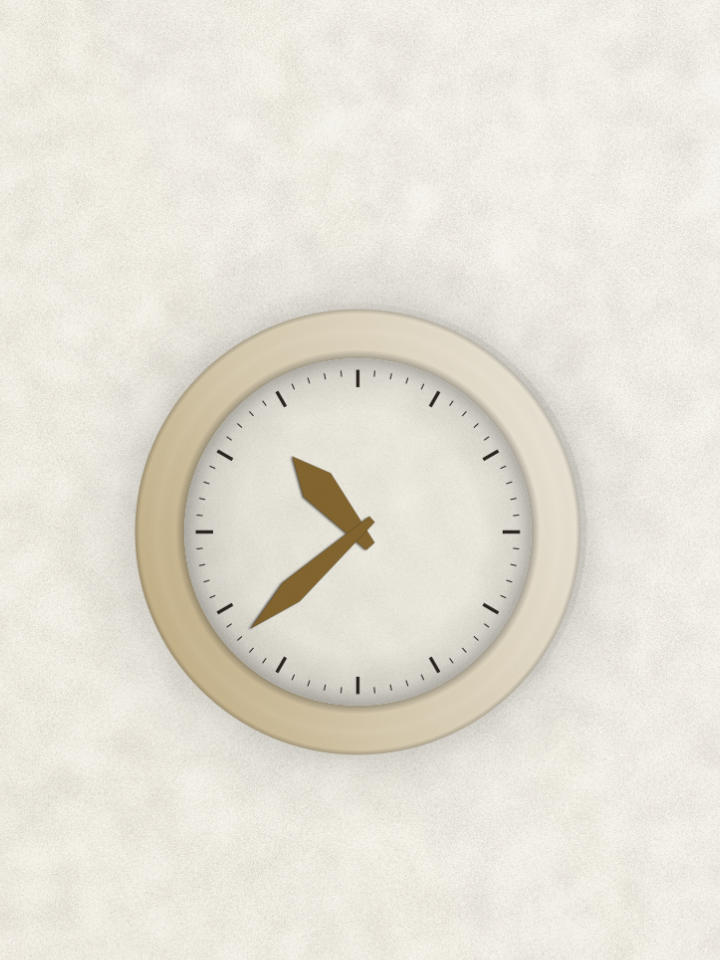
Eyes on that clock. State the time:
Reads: 10:38
